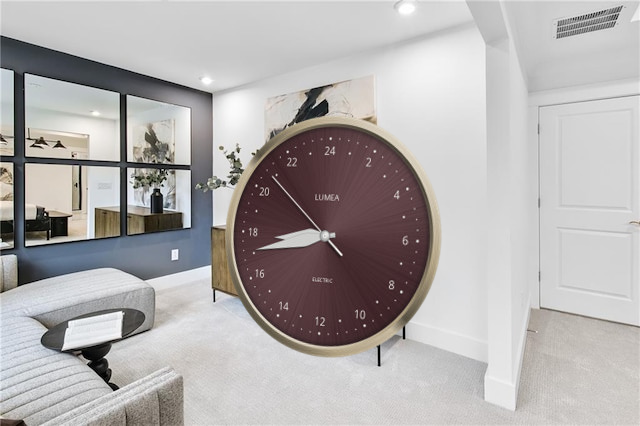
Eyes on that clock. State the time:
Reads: 17:42:52
